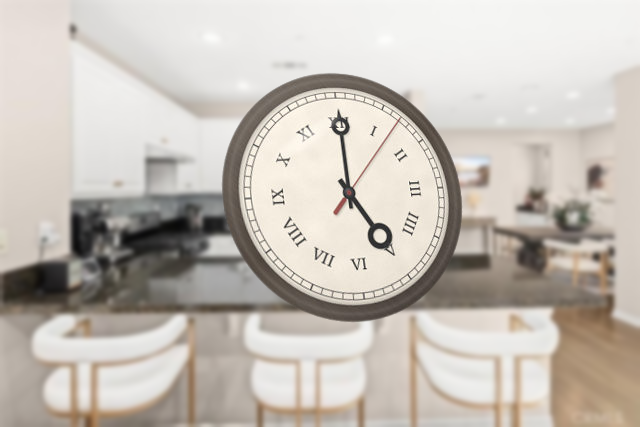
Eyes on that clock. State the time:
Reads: 5:00:07
